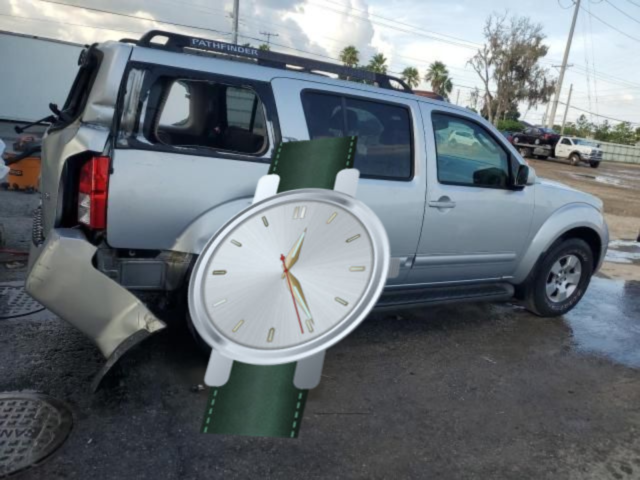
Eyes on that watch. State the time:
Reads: 12:24:26
